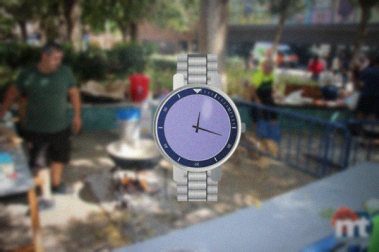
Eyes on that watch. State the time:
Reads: 12:18
